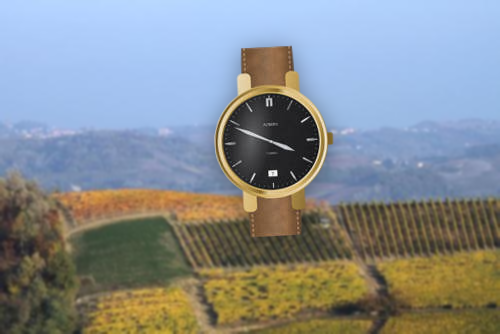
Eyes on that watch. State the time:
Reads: 3:49
